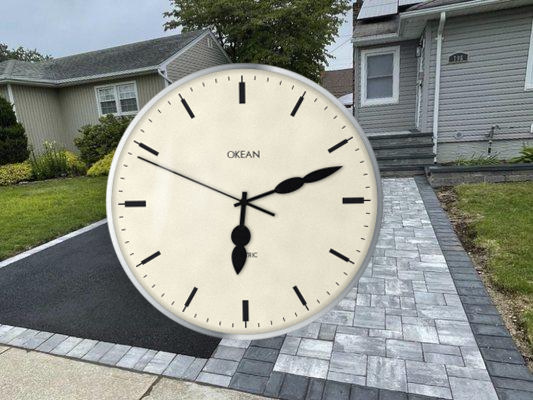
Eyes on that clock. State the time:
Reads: 6:11:49
